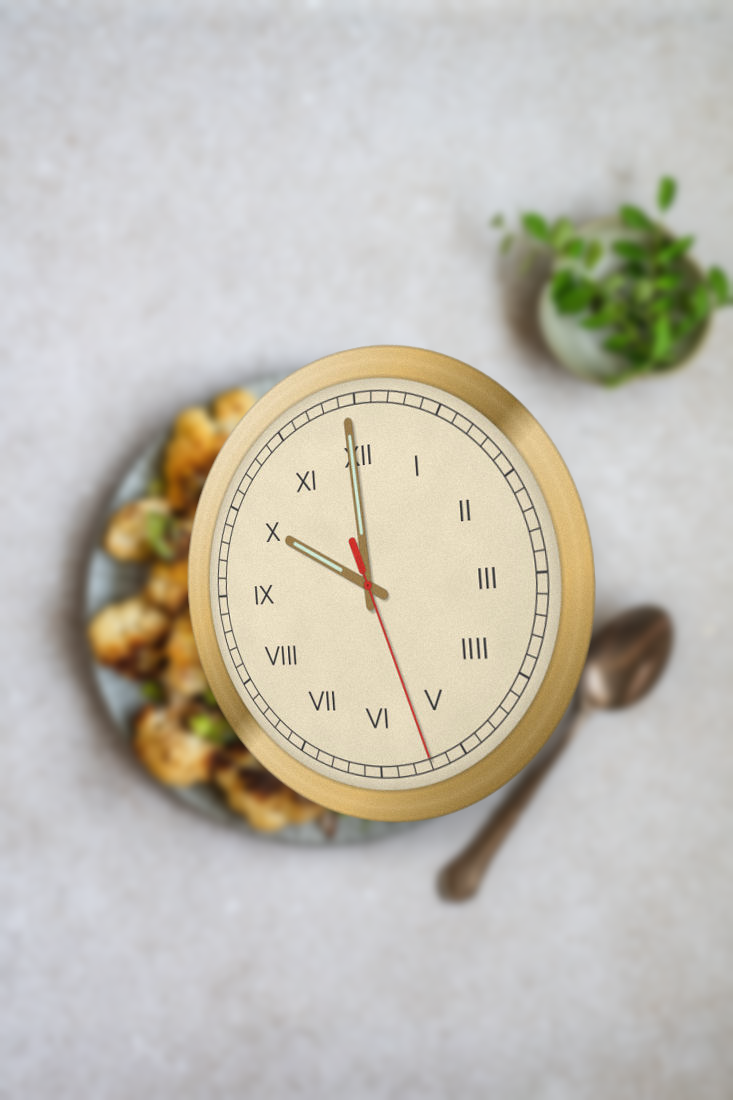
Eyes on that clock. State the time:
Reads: 9:59:27
